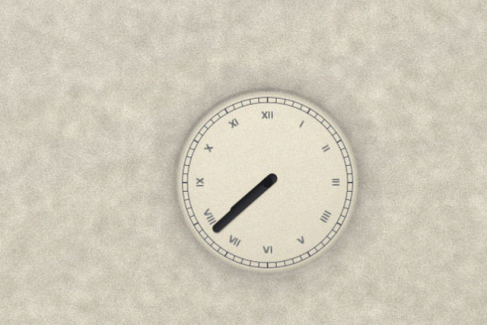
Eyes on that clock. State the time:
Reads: 7:38
